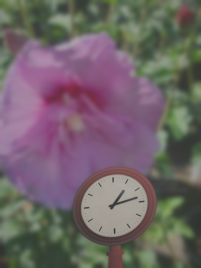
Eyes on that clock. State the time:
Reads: 1:13
